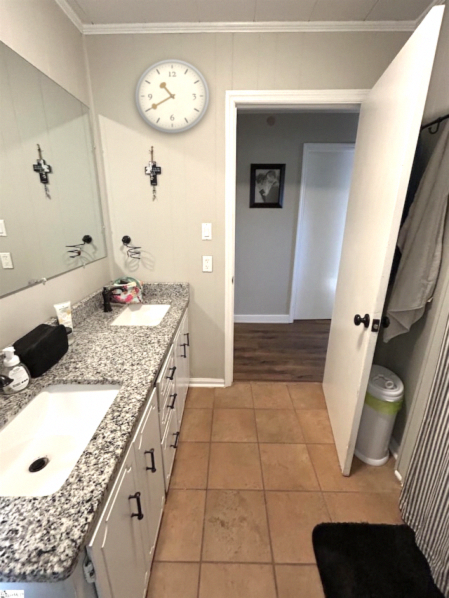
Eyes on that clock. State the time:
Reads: 10:40
